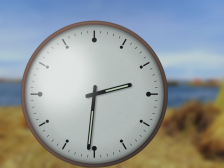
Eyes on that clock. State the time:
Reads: 2:31
